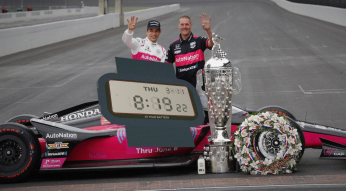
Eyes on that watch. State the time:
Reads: 8:19:22
